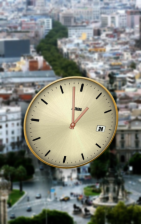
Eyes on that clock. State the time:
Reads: 12:58
